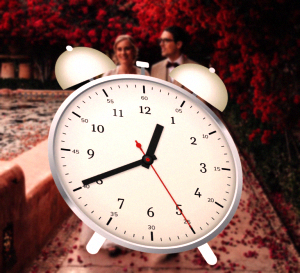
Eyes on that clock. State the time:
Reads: 12:40:25
